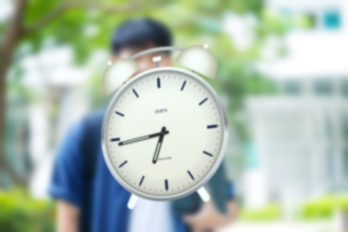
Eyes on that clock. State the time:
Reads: 6:44
